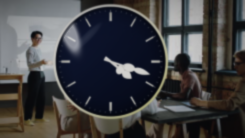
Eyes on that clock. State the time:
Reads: 4:18
